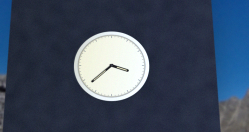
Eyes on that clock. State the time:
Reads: 3:38
